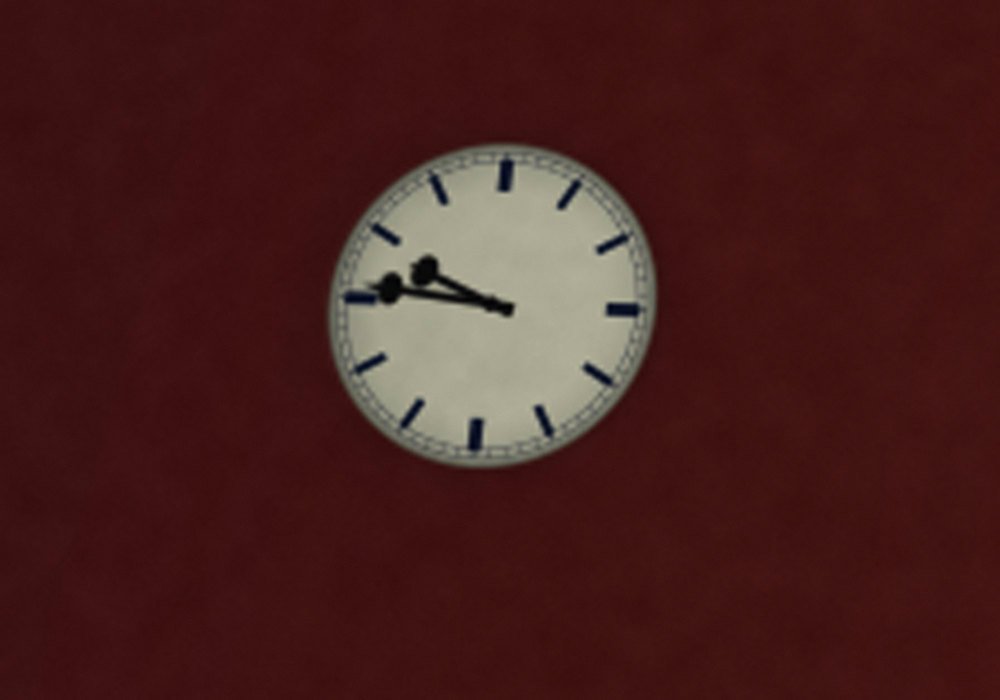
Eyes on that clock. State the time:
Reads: 9:46
